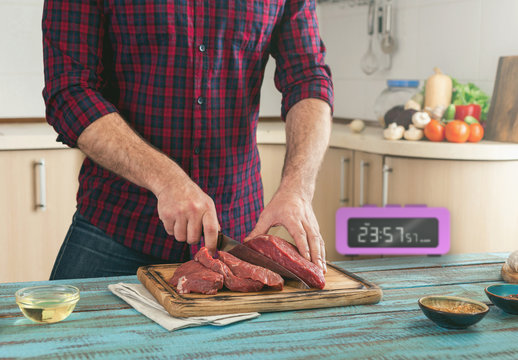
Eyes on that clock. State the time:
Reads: 23:57
